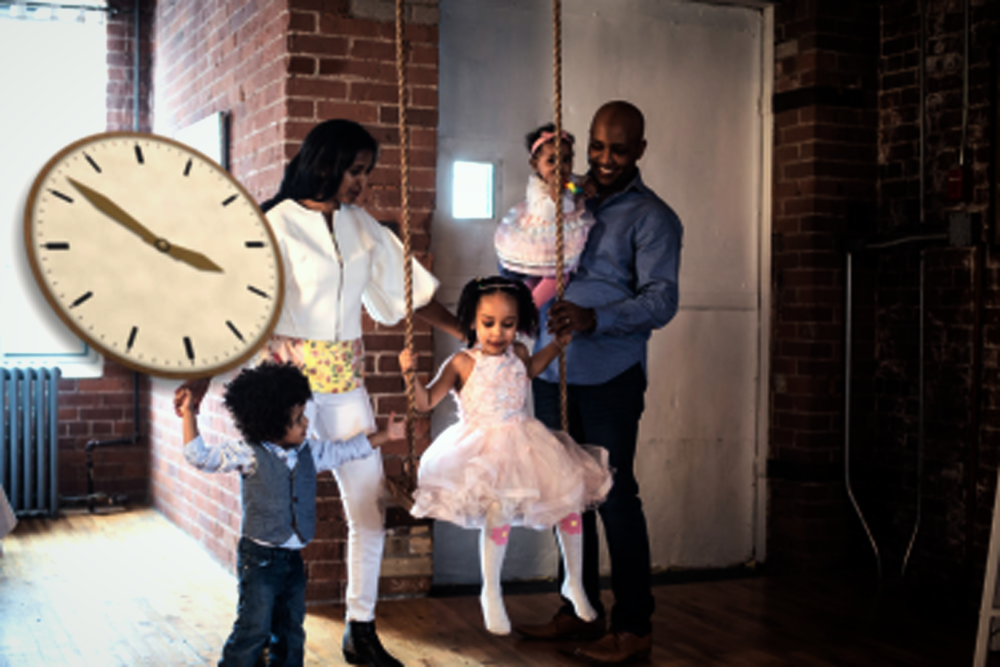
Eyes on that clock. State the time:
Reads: 3:52
